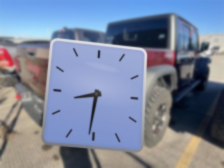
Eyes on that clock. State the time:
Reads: 8:31
